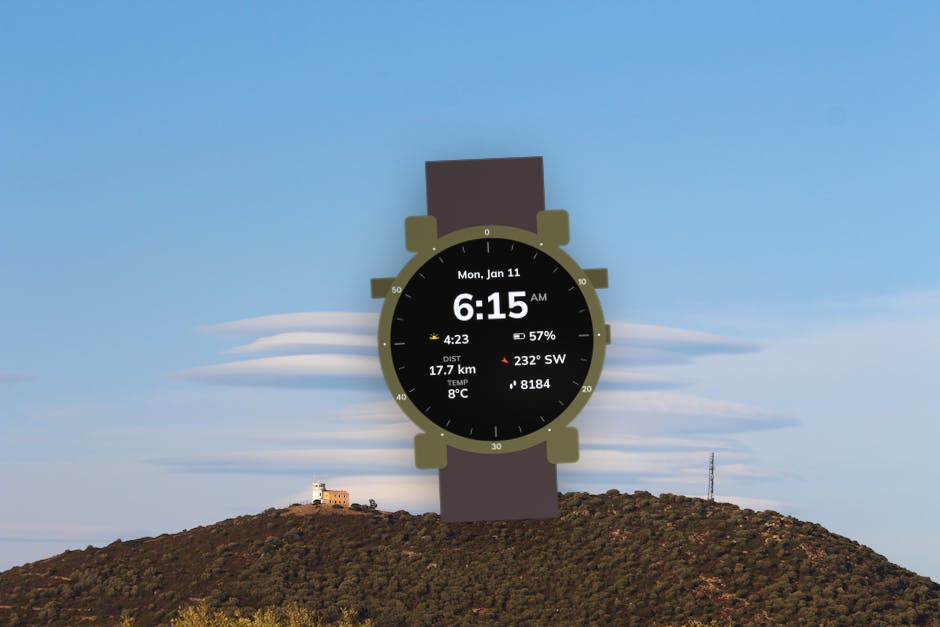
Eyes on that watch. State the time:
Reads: 6:15
